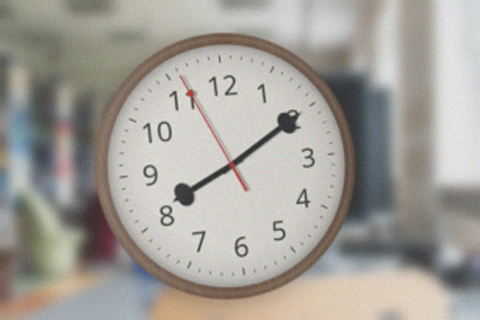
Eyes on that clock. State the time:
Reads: 8:09:56
